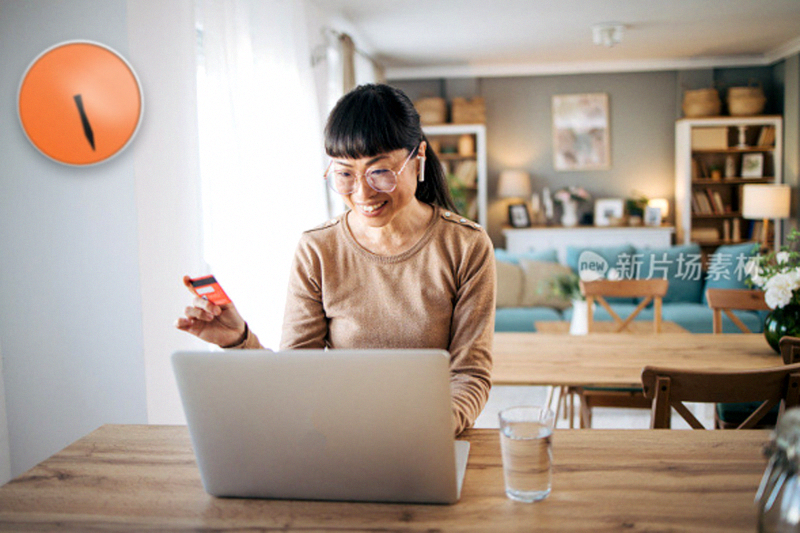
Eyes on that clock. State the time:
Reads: 5:27
